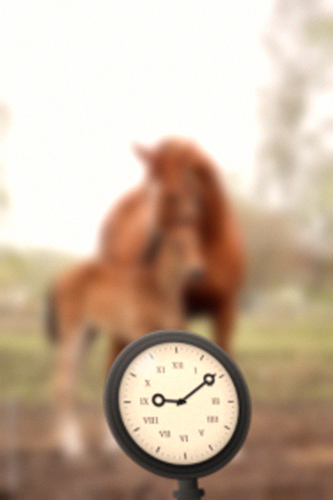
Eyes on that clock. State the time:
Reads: 9:09
